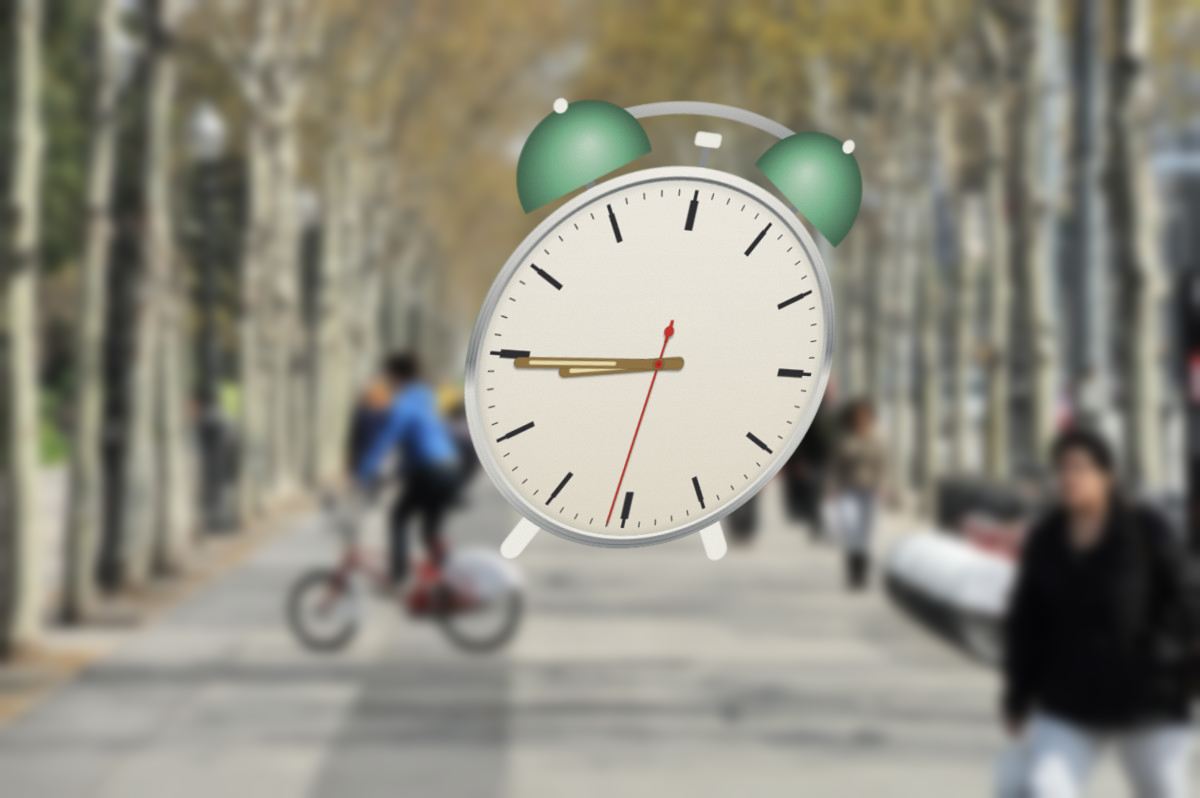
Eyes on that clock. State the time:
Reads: 8:44:31
